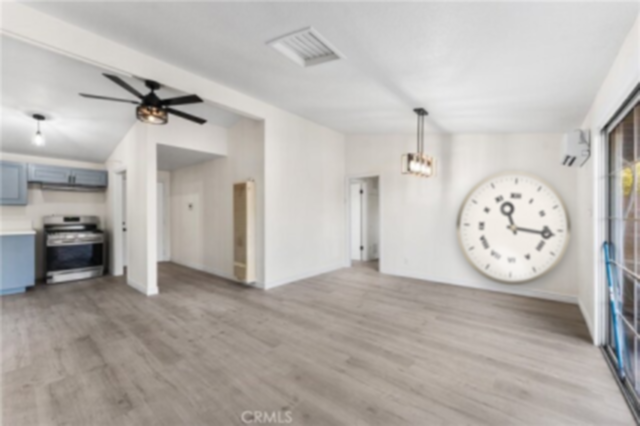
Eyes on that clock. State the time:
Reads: 11:16
